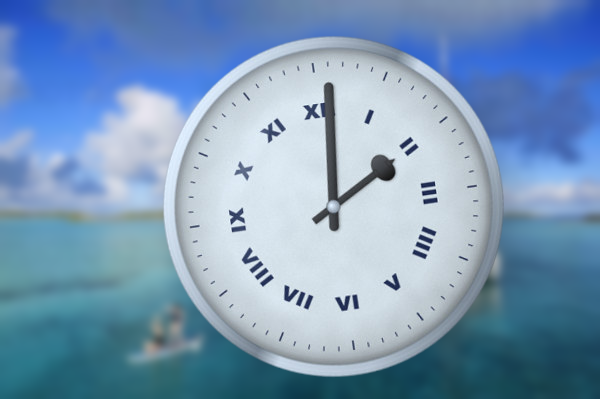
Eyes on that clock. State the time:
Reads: 2:01
